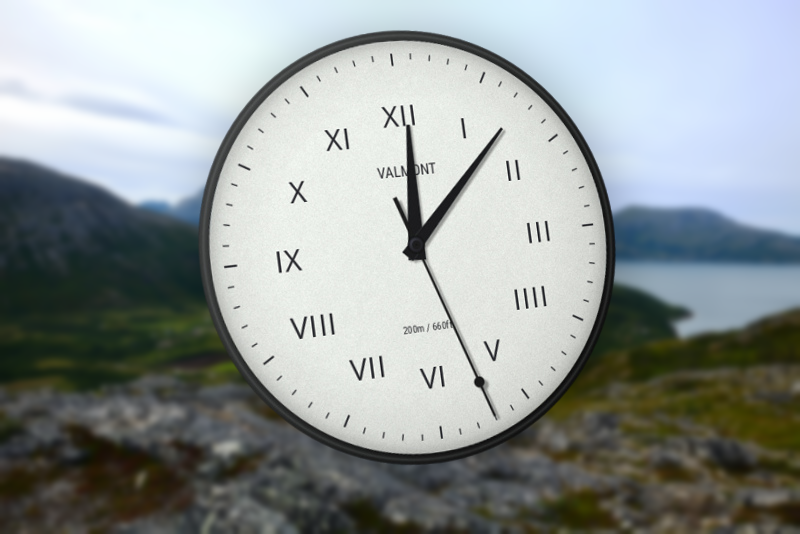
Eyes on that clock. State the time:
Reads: 12:07:27
